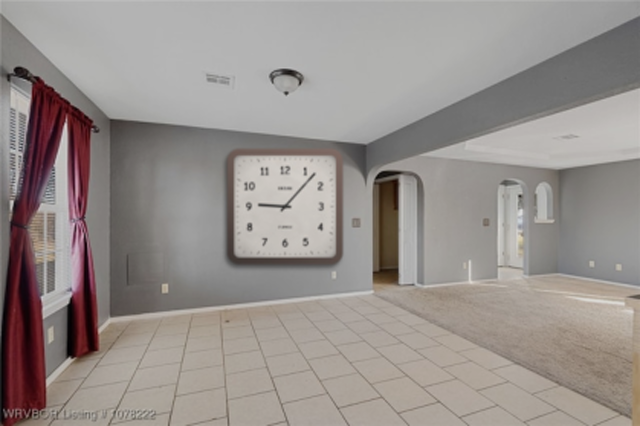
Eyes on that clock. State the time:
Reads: 9:07
